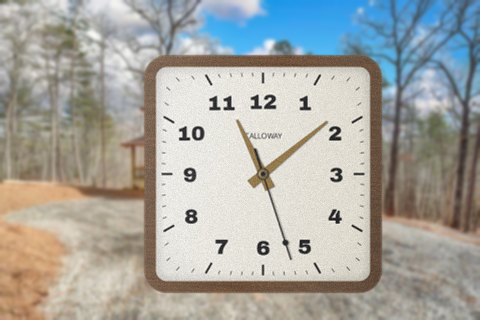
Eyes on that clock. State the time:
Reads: 11:08:27
